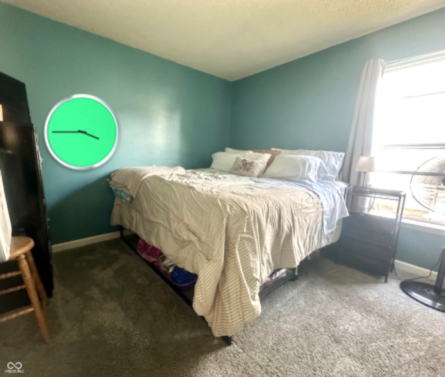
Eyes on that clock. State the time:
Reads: 3:45
